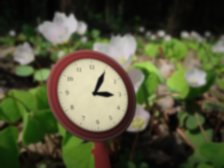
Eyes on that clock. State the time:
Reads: 3:05
